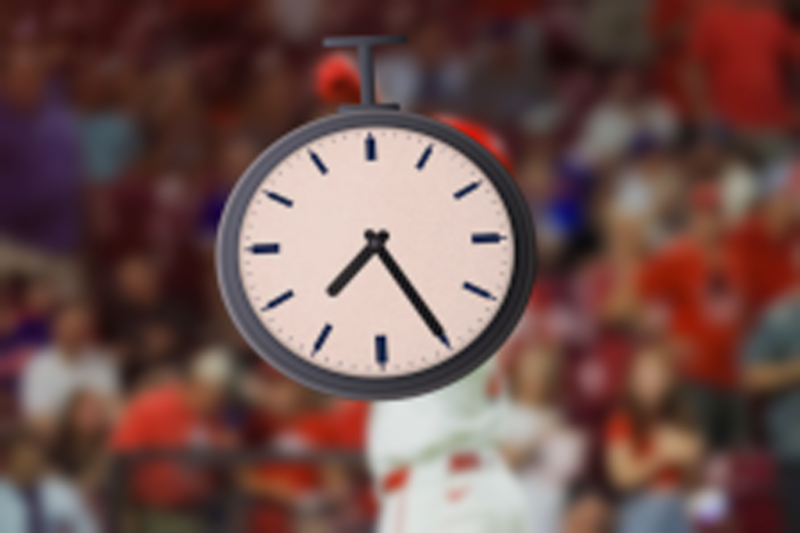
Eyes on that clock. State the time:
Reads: 7:25
